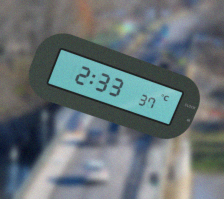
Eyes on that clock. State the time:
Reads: 2:33
